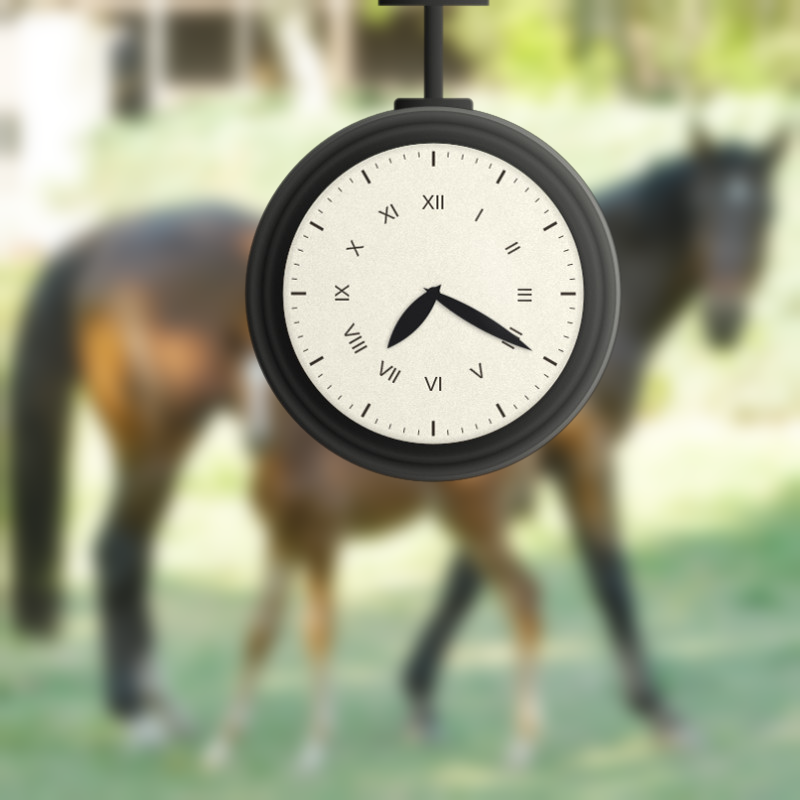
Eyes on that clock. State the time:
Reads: 7:20
